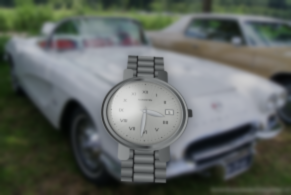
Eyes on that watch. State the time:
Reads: 3:31
